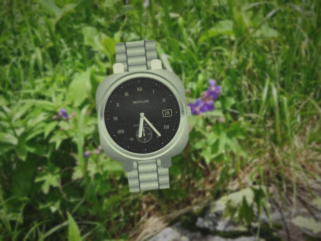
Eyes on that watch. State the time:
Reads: 6:24
